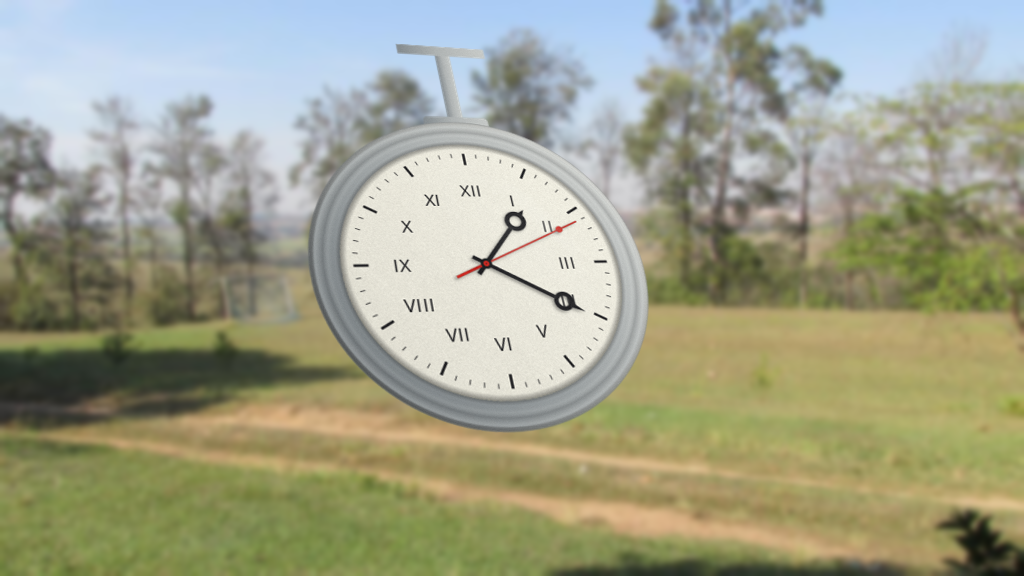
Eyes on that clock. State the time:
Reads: 1:20:11
